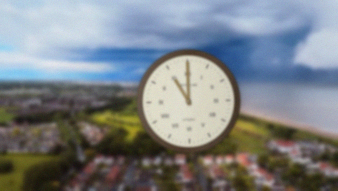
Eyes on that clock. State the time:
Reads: 11:00
